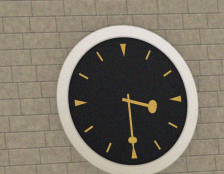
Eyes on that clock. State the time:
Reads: 3:30
